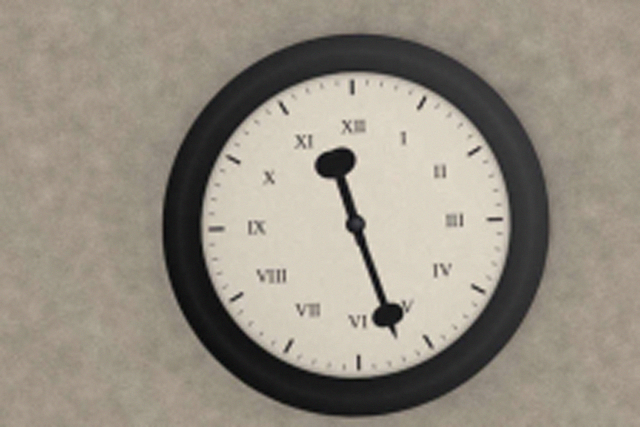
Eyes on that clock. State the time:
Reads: 11:27
